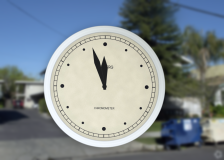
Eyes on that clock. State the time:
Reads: 11:57
